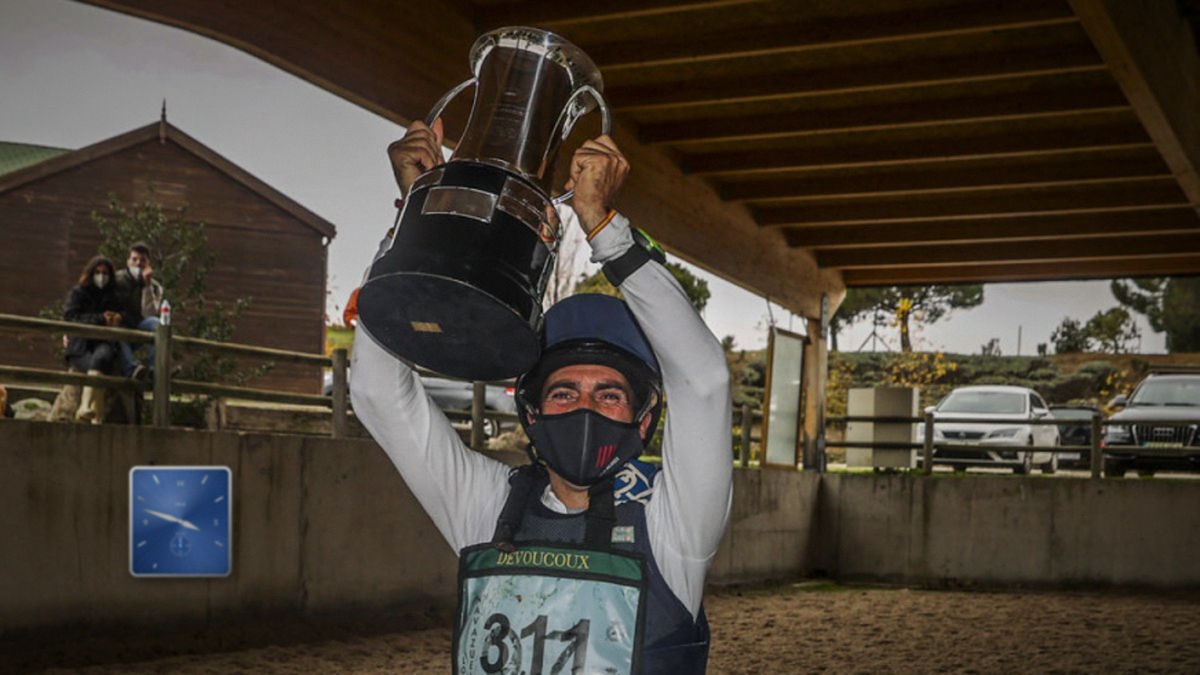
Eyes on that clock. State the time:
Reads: 3:48
